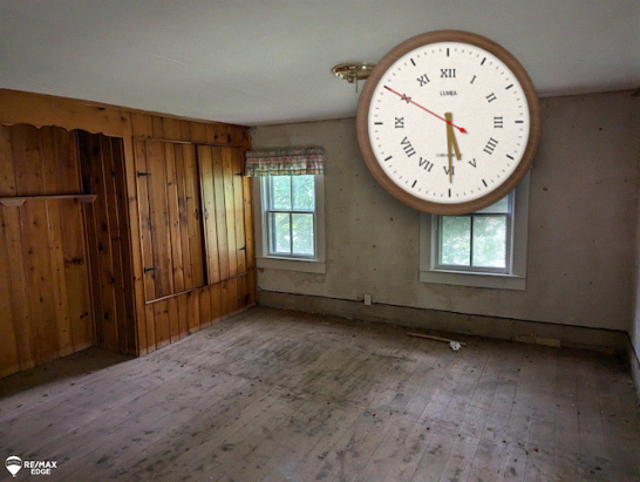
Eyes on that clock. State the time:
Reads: 5:29:50
